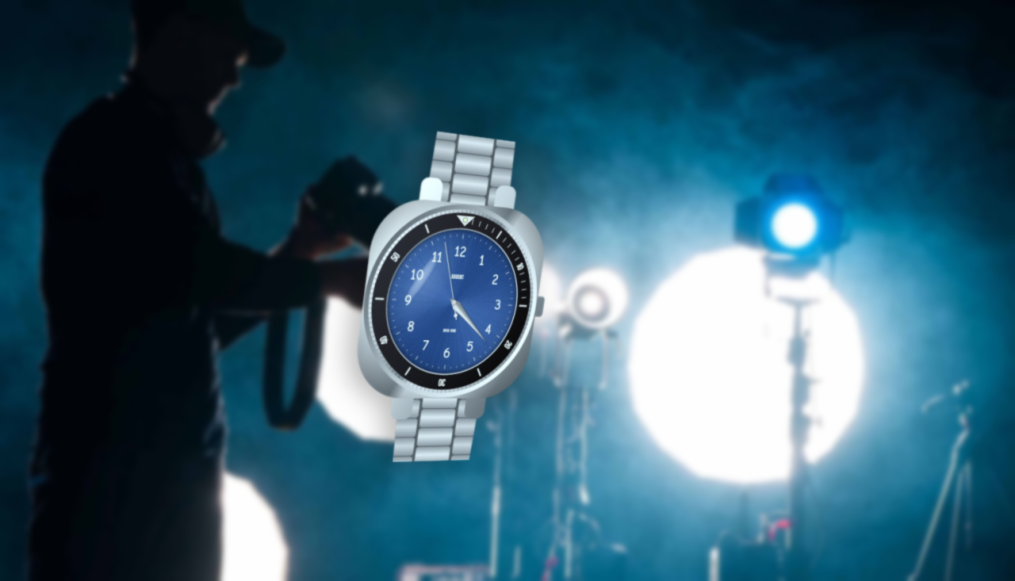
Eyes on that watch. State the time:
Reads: 4:21:57
